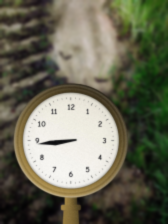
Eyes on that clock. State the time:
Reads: 8:44
